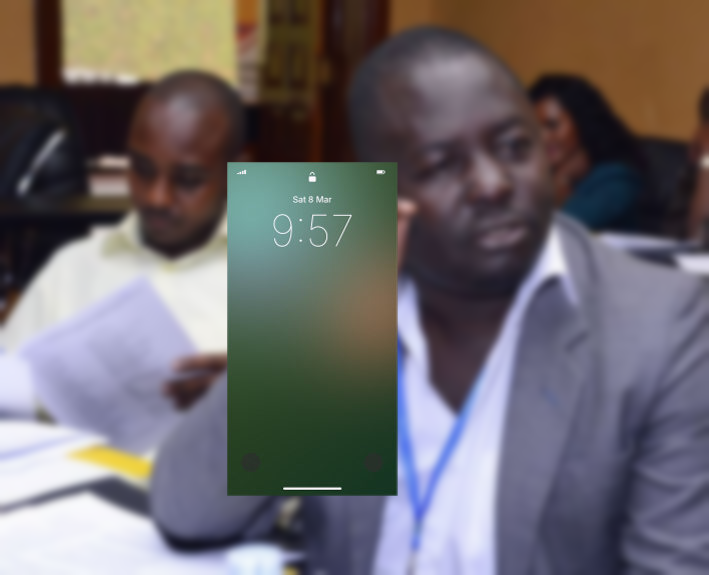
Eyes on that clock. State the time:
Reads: 9:57
